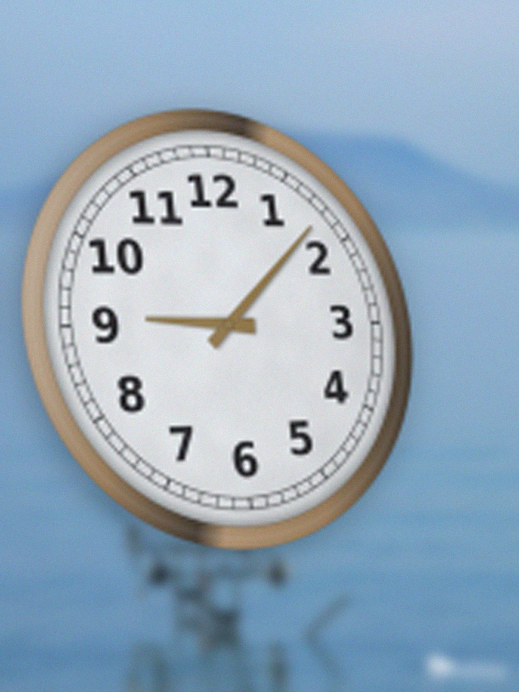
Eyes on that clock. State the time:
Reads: 9:08
